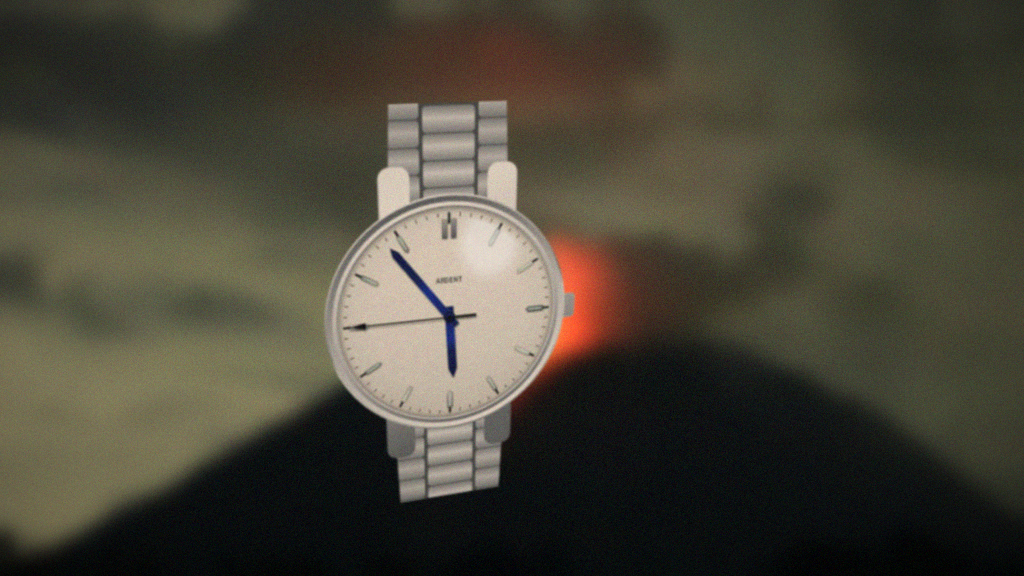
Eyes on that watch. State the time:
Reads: 5:53:45
